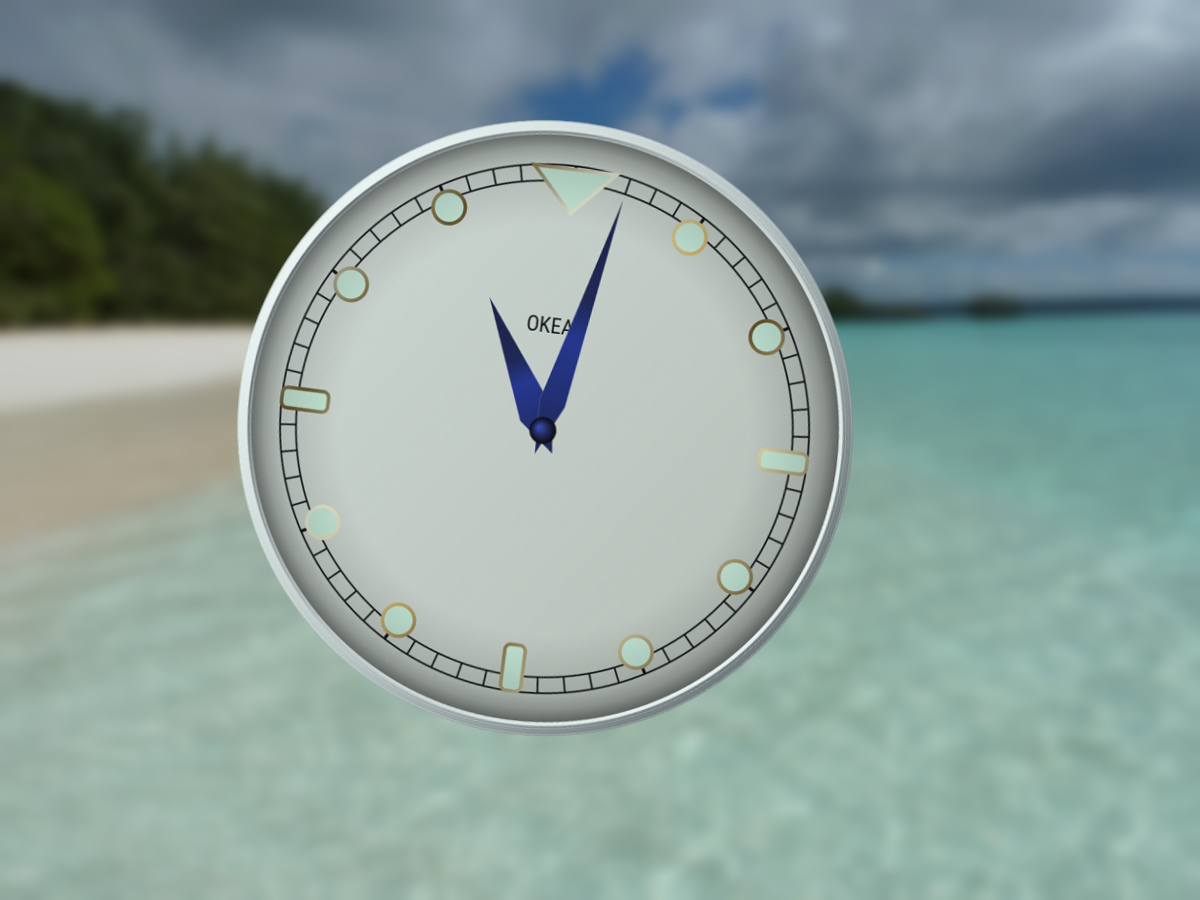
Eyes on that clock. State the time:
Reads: 11:02
